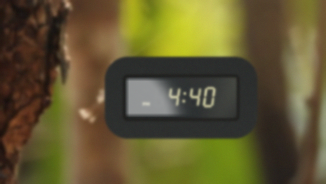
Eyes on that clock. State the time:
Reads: 4:40
